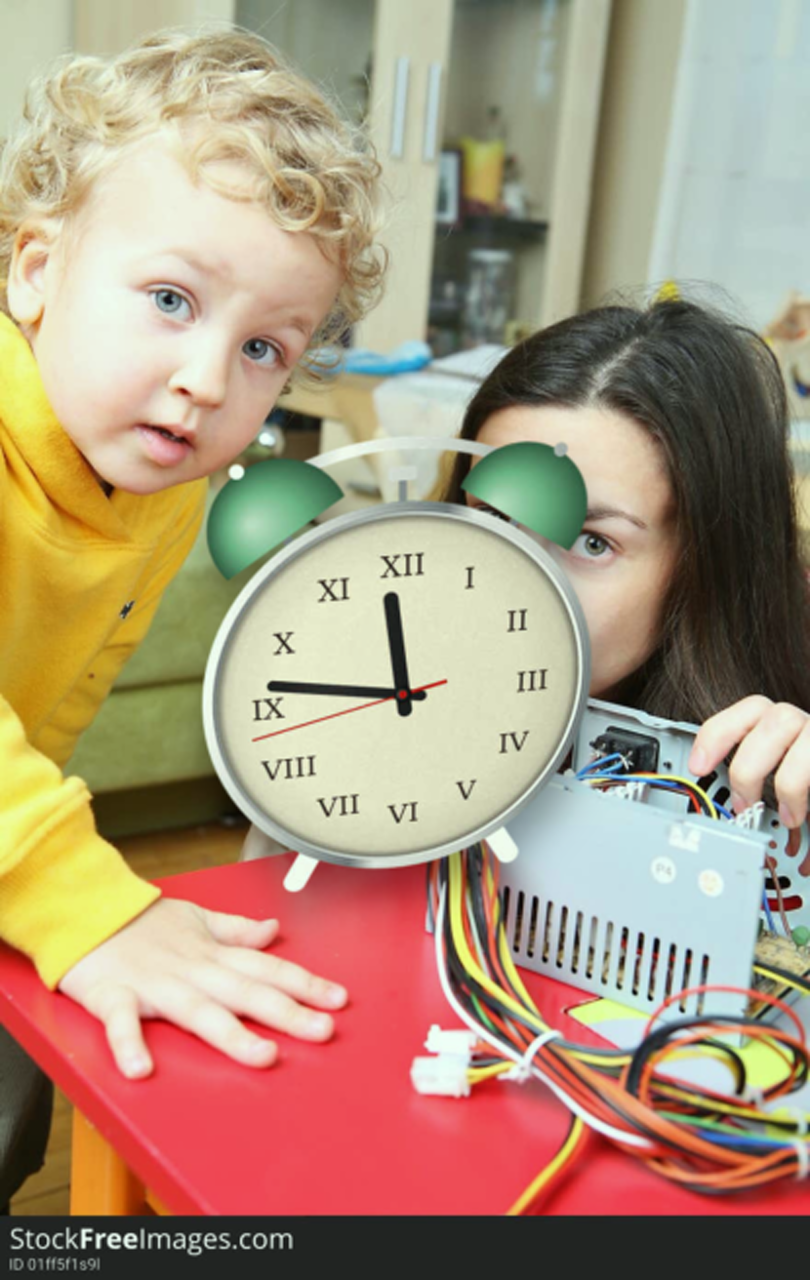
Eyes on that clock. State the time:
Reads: 11:46:43
